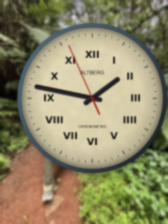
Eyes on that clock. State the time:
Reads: 1:46:56
